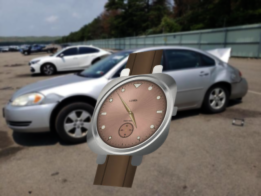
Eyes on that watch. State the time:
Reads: 4:53
